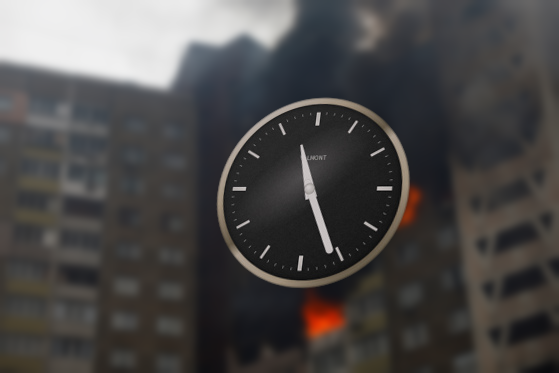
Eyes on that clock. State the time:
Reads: 11:26
